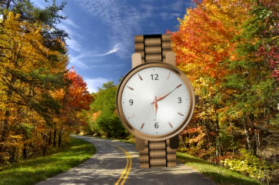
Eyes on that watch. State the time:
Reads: 6:10
